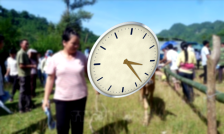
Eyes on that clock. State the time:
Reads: 3:23
